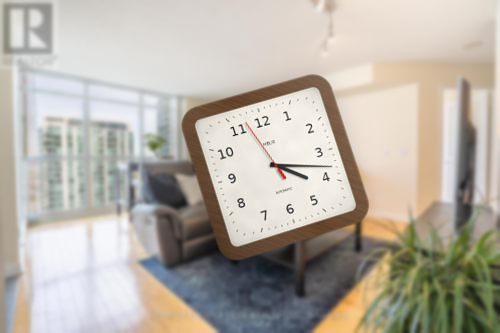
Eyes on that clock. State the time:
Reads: 4:17:57
